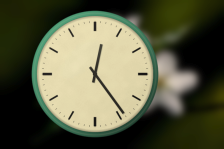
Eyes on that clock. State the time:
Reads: 12:24
